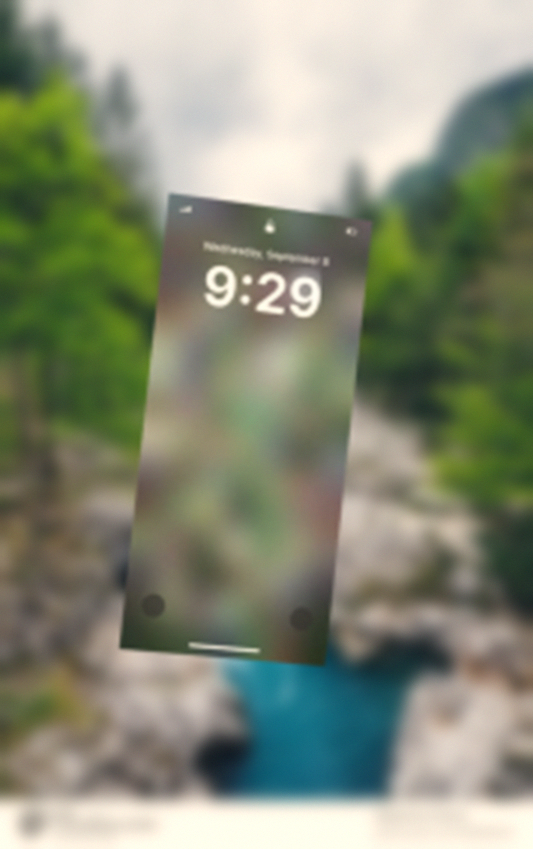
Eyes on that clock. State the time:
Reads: 9:29
